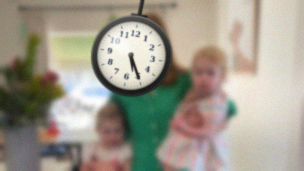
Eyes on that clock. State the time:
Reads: 5:25
